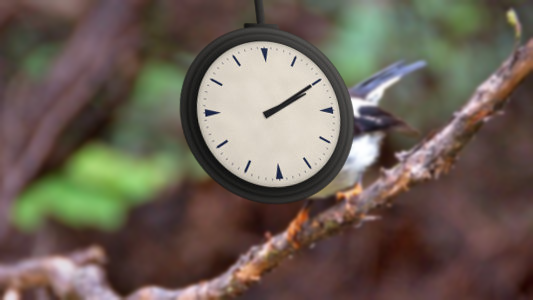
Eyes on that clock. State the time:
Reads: 2:10
